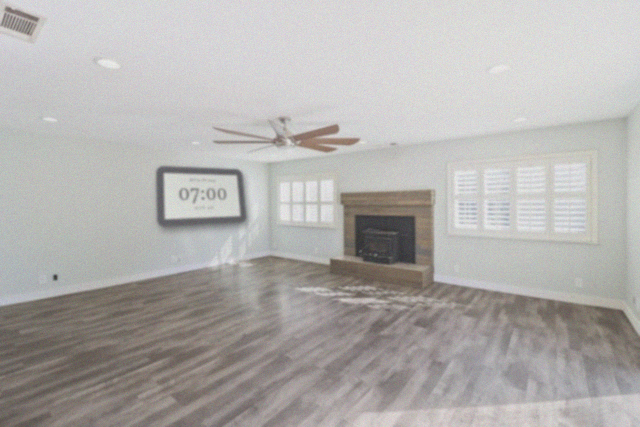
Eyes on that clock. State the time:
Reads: 7:00
